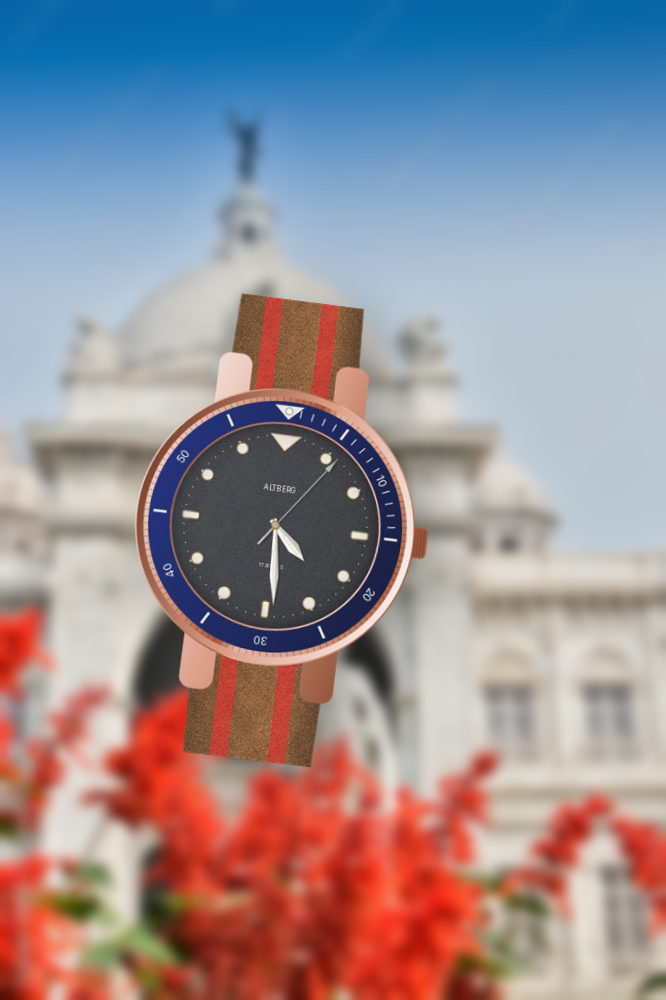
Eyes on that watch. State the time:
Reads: 4:29:06
